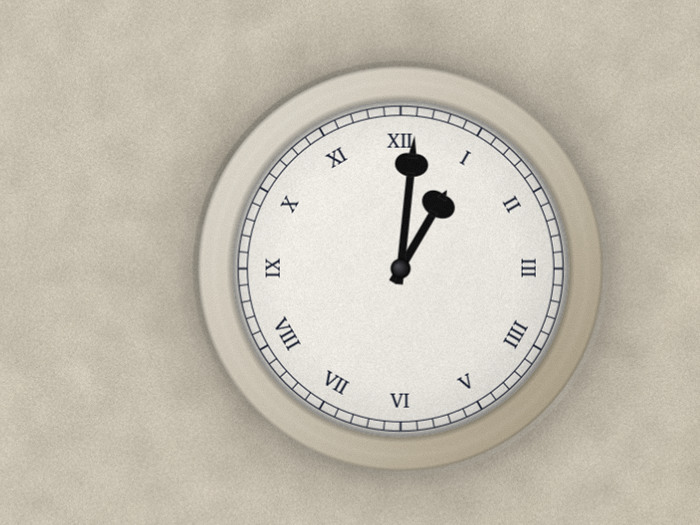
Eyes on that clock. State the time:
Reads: 1:01
